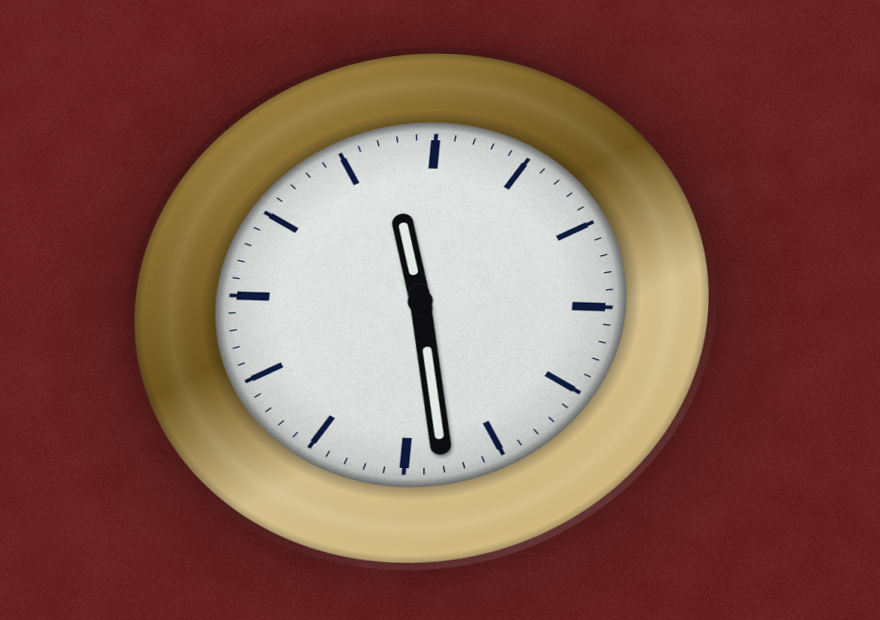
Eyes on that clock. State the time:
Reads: 11:28
